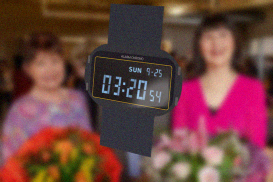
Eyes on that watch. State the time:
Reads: 3:20:54
